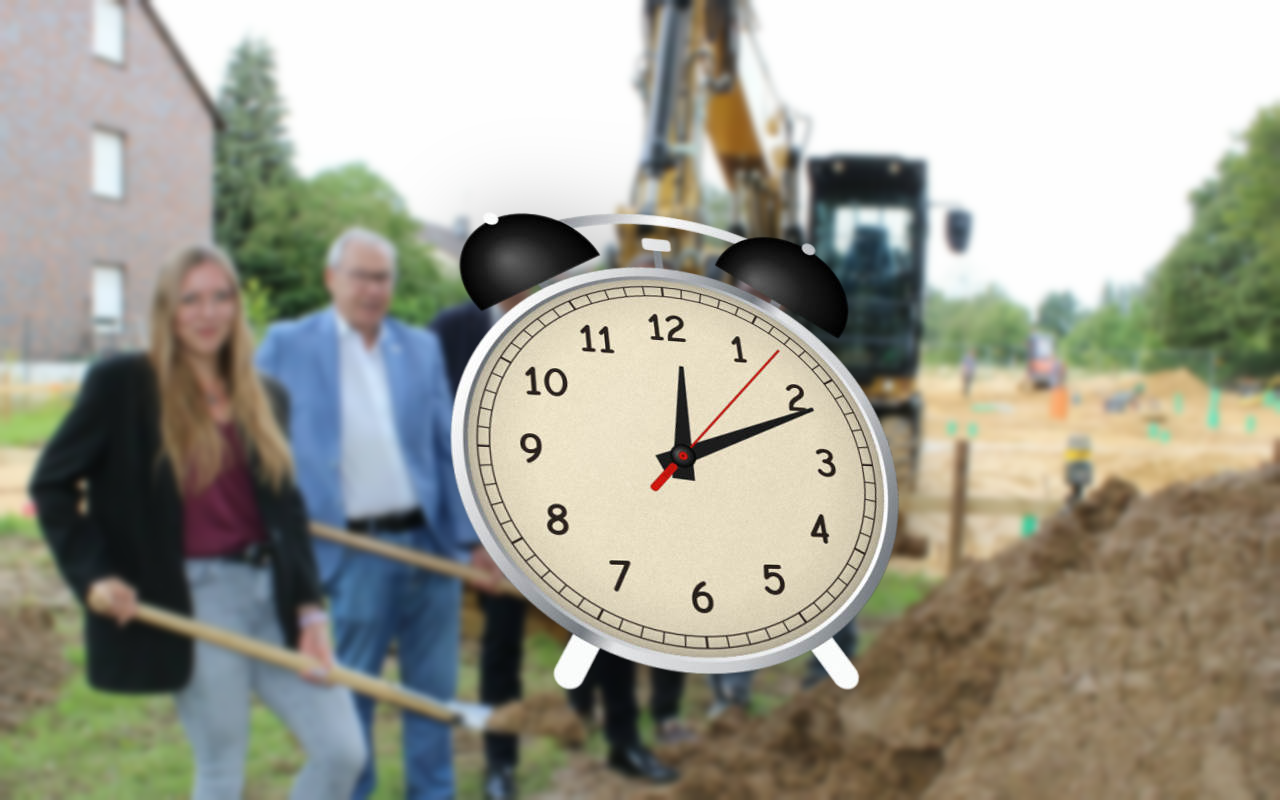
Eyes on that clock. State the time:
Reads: 12:11:07
